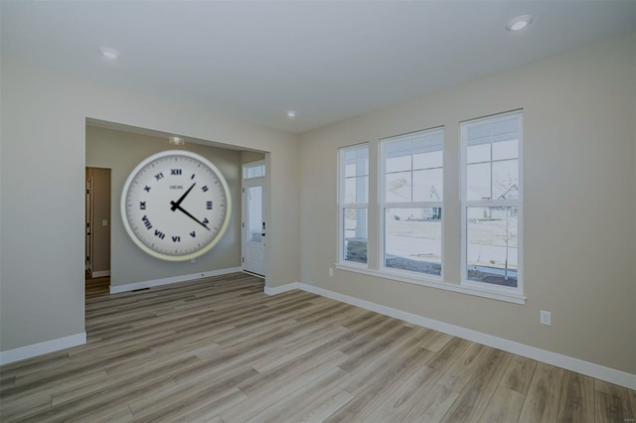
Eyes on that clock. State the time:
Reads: 1:21
